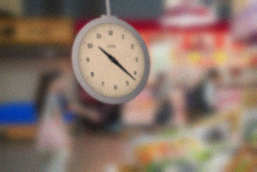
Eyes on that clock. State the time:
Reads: 10:22
